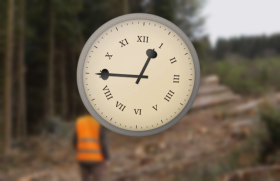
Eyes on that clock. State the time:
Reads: 12:45
